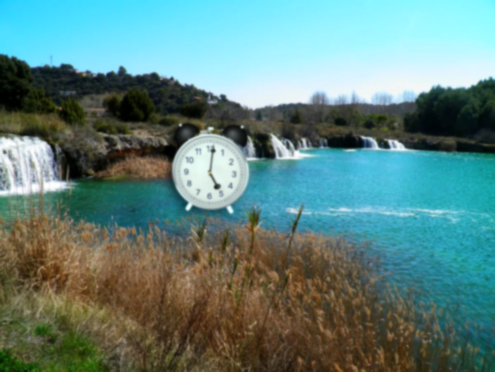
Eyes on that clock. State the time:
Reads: 5:01
